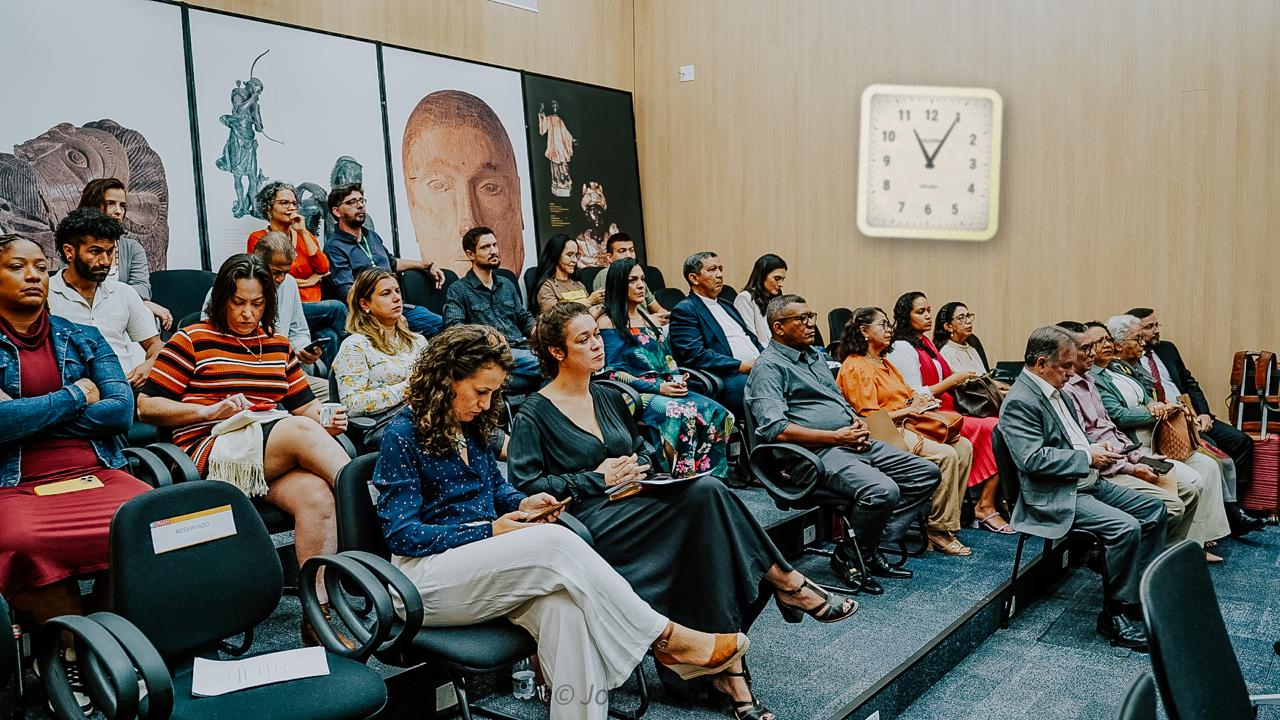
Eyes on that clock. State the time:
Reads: 11:05
